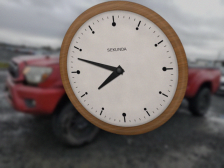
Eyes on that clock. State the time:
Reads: 7:48
